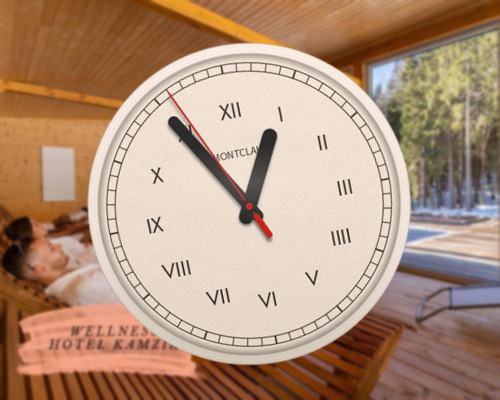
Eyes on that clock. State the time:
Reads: 12:54:56
